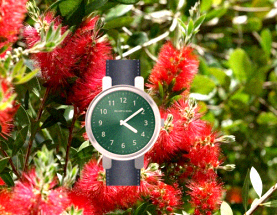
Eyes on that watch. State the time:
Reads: 4:09
